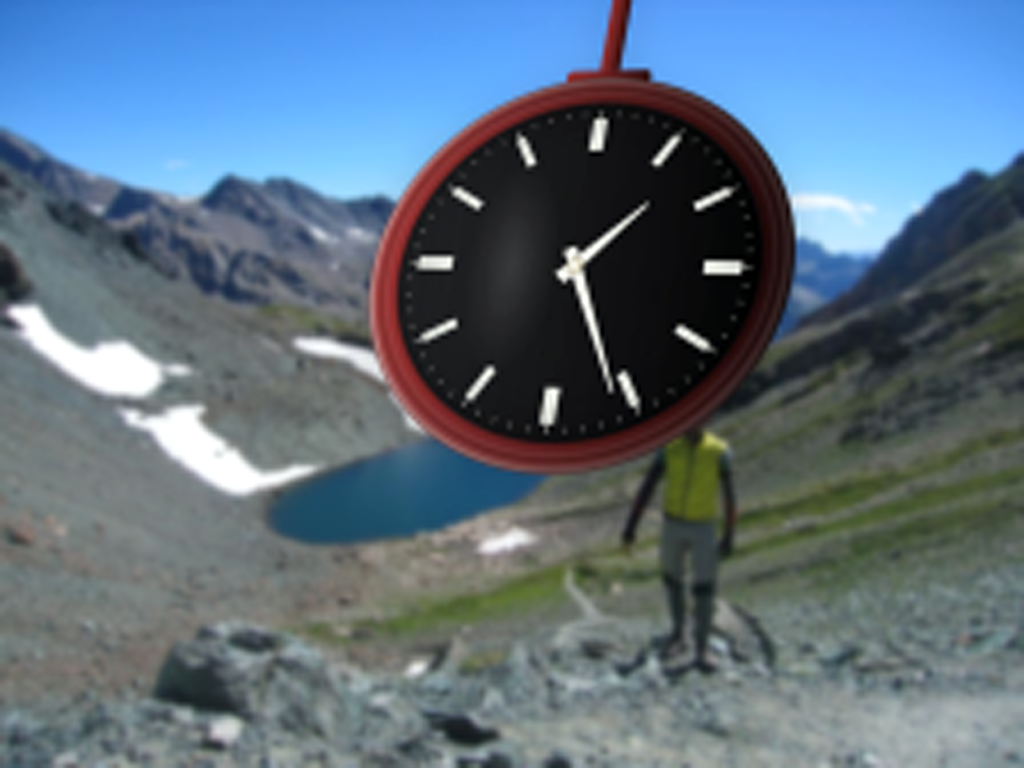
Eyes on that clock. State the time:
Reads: 1:26
